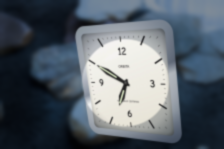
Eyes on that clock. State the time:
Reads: 6:50
